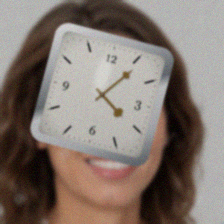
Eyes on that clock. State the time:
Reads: 4:06
